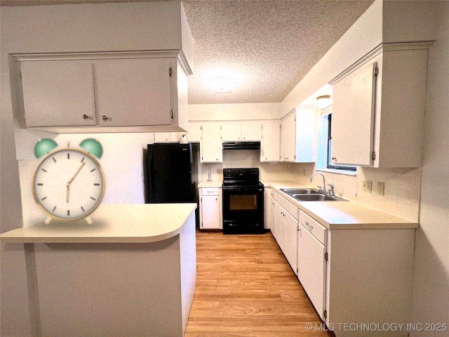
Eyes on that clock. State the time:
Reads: 6:06
